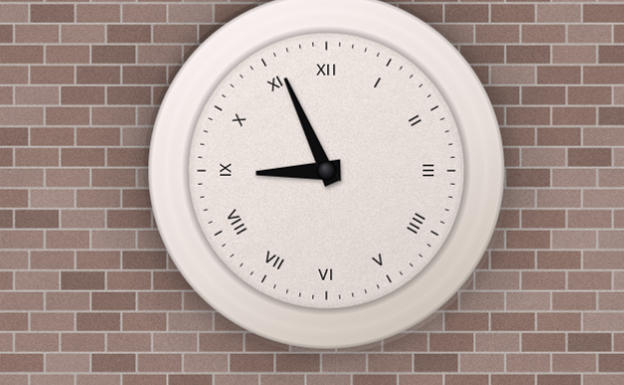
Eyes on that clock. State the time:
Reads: 8:56
